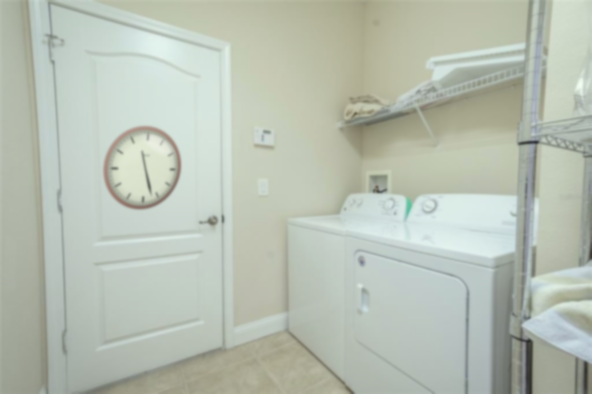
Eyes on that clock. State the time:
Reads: 11:27
